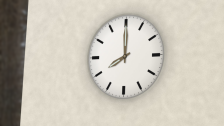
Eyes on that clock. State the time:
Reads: 8:00
